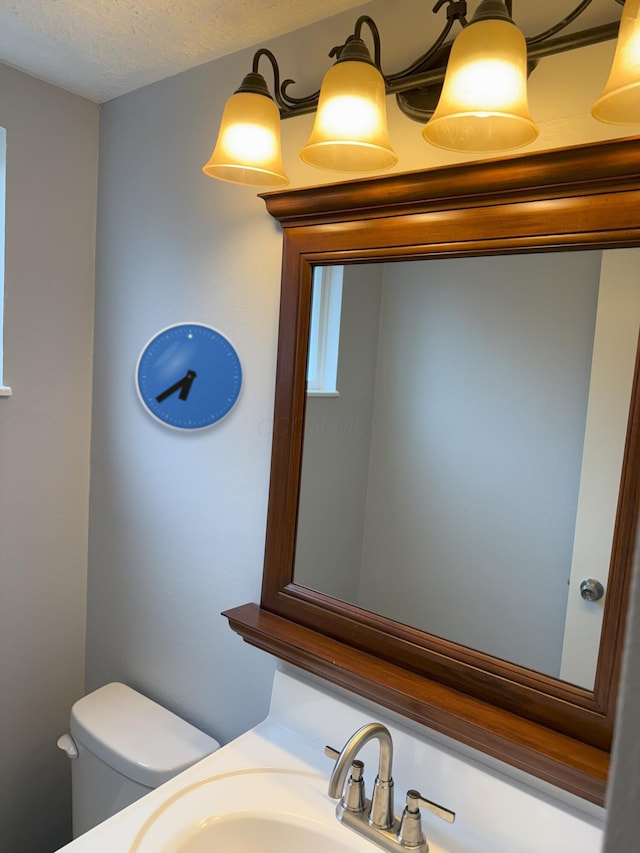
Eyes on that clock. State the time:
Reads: 6:39
